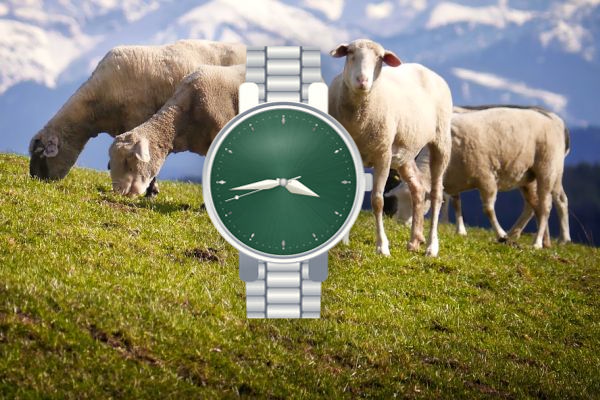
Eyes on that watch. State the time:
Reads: 3:43:42
